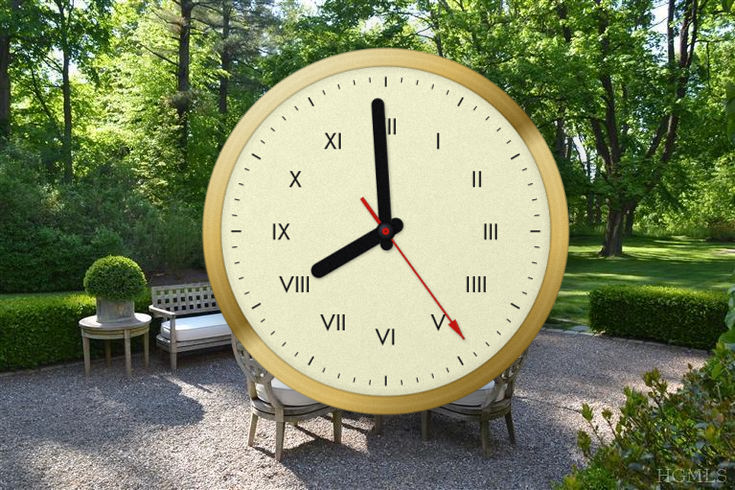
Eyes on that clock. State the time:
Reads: 7:59:24
